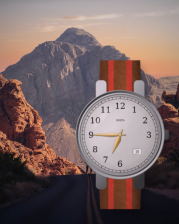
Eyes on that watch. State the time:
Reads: 6:45
